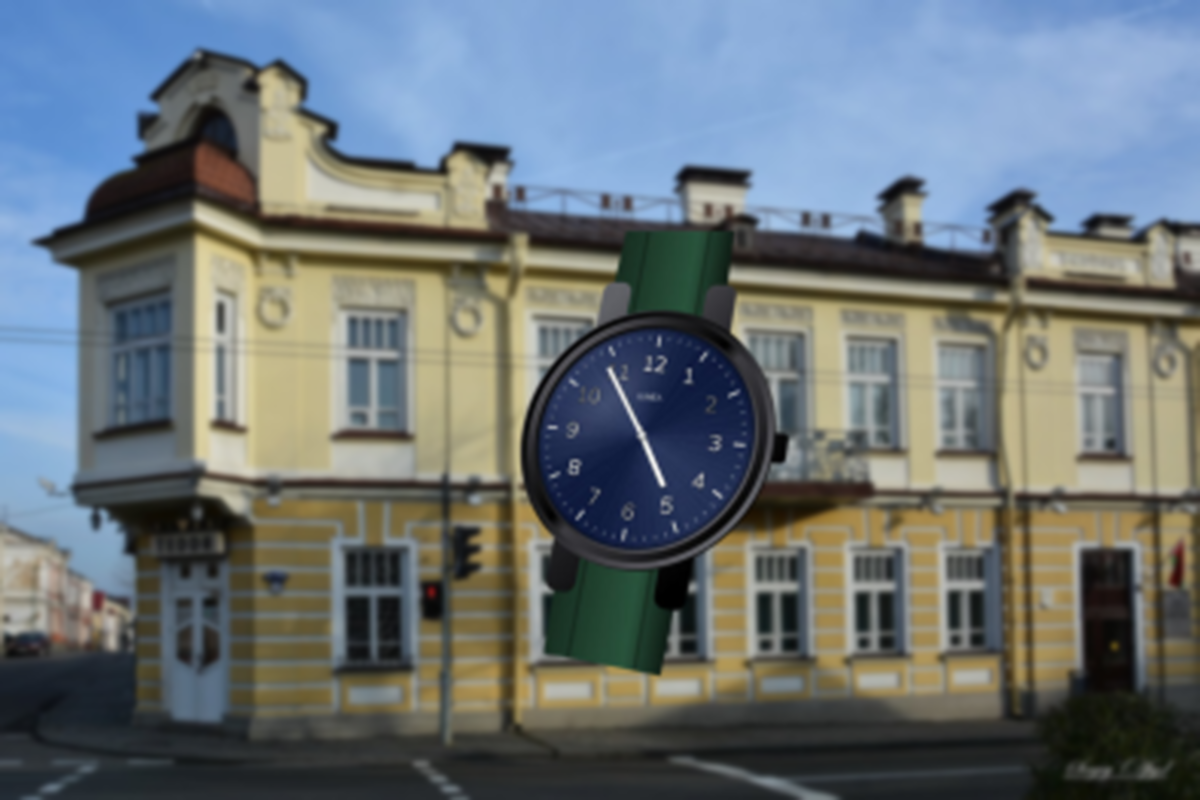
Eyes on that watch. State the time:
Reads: 4:54
